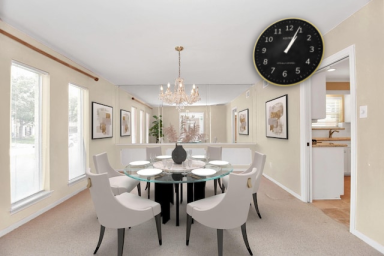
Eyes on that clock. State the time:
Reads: 1:04
